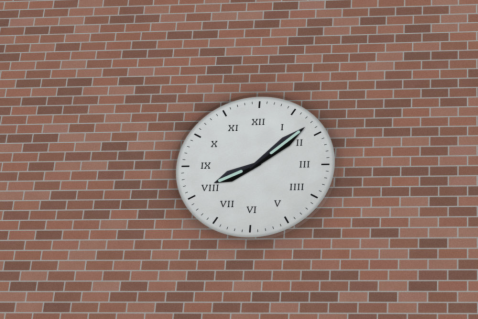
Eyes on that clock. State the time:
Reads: 8:08
